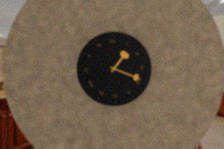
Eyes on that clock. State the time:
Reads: 1:19
